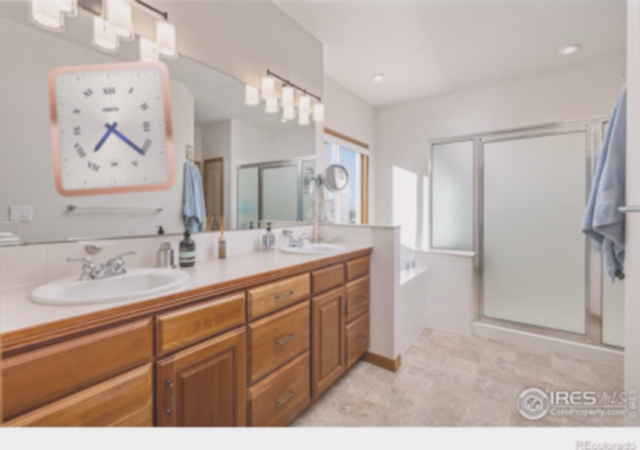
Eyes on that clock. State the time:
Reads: 7:22
